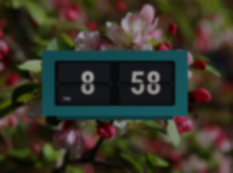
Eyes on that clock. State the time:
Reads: 8:58
